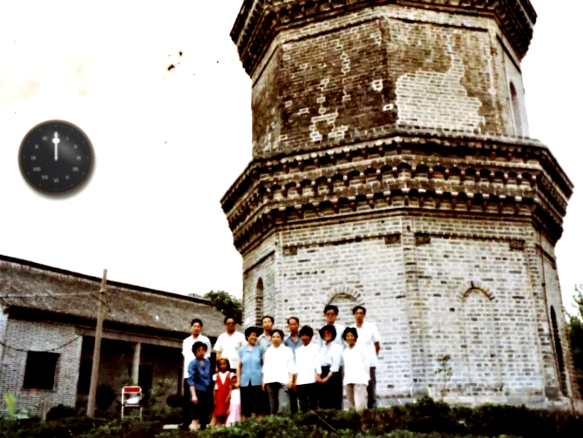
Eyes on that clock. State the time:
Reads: 12:00
